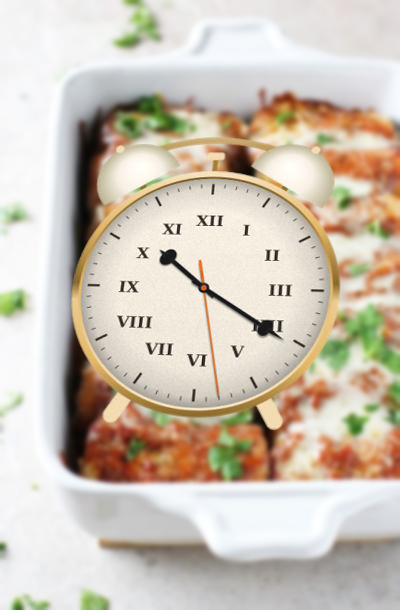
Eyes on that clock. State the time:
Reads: 10:20:28
